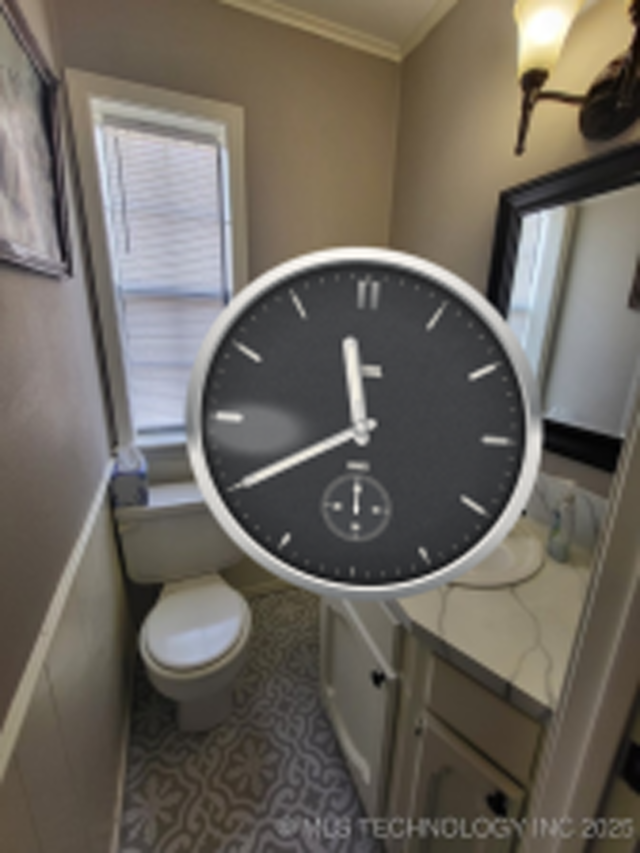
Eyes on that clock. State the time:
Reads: 11:40
